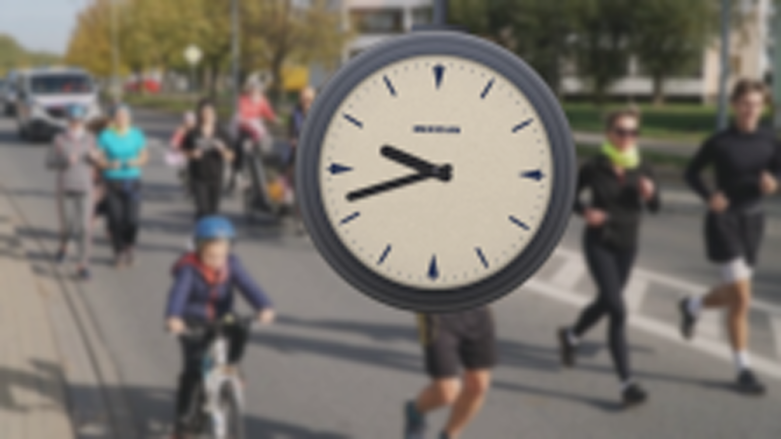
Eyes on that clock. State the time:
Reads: 9:42
